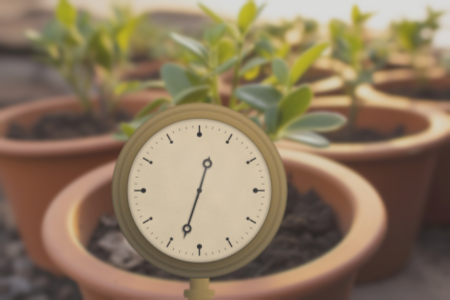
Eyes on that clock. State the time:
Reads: 12:33
